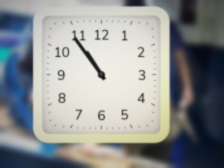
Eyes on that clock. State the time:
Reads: 10:54
